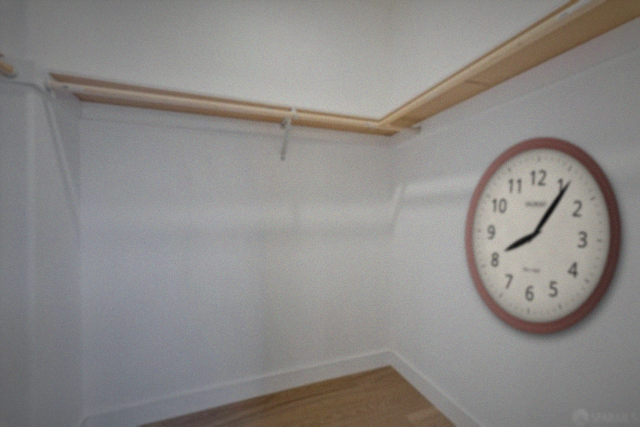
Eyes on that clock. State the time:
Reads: 8:06
